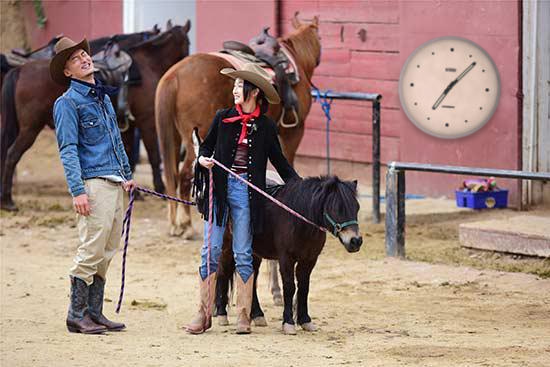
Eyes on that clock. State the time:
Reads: 7:07
